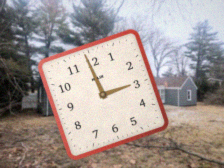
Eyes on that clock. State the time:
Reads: 2:59
